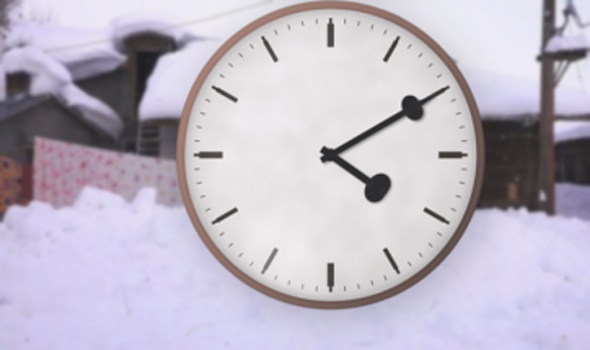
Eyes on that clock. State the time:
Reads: 4:10
